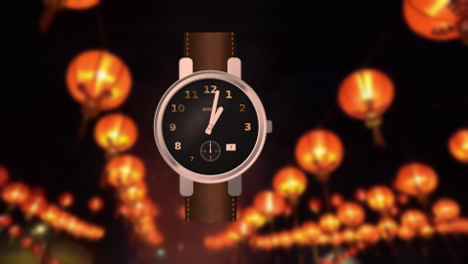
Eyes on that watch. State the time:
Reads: 1:02
